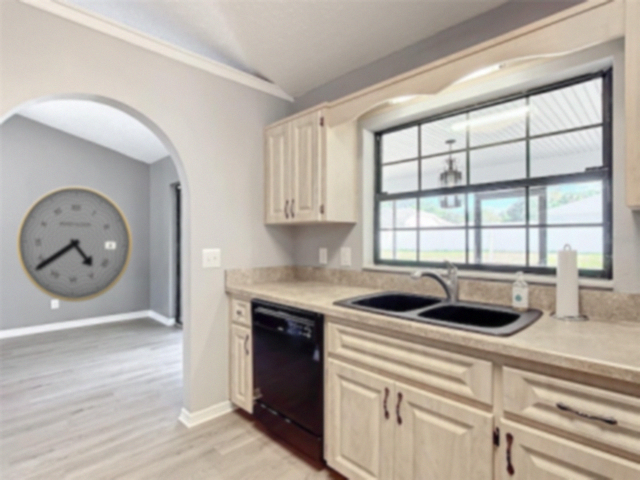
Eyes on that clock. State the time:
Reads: 4:39
